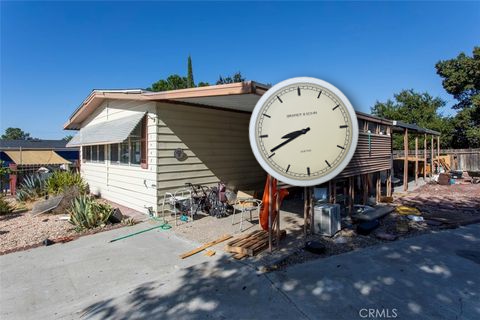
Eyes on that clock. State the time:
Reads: 8:41
